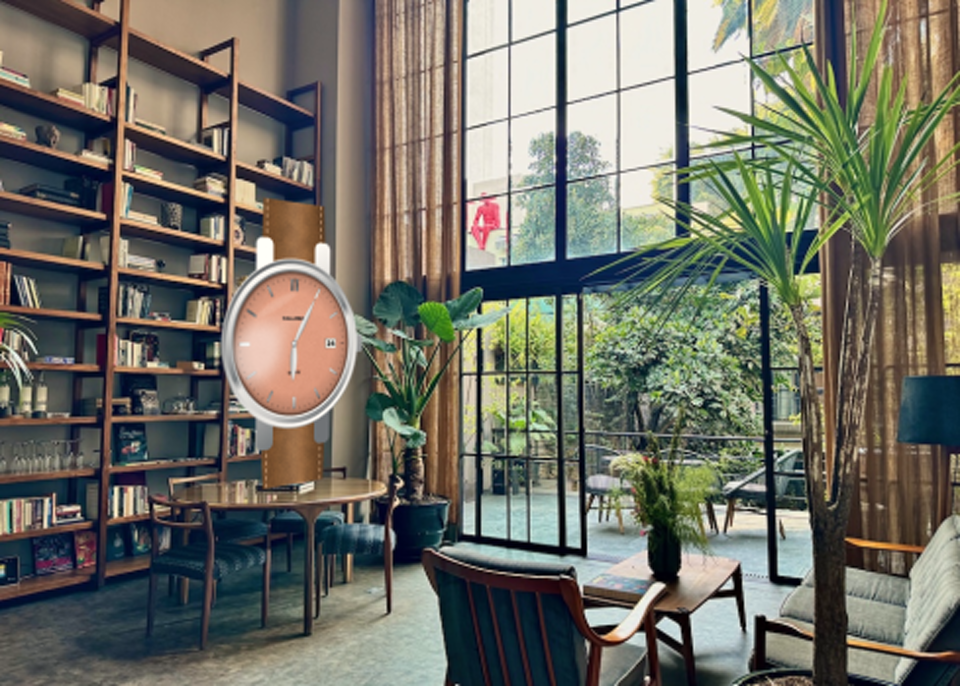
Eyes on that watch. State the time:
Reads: 6:05
